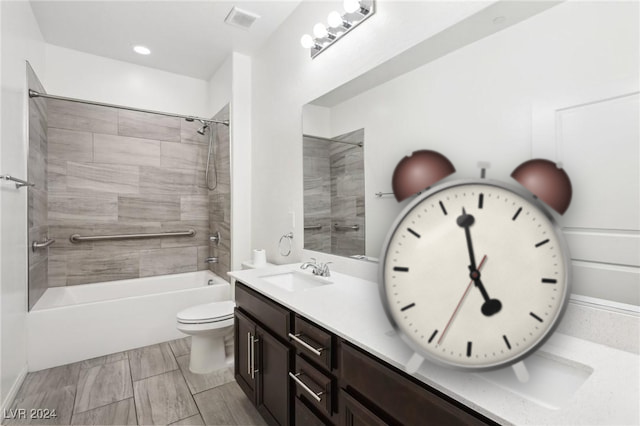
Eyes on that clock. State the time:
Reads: 4:57:34
